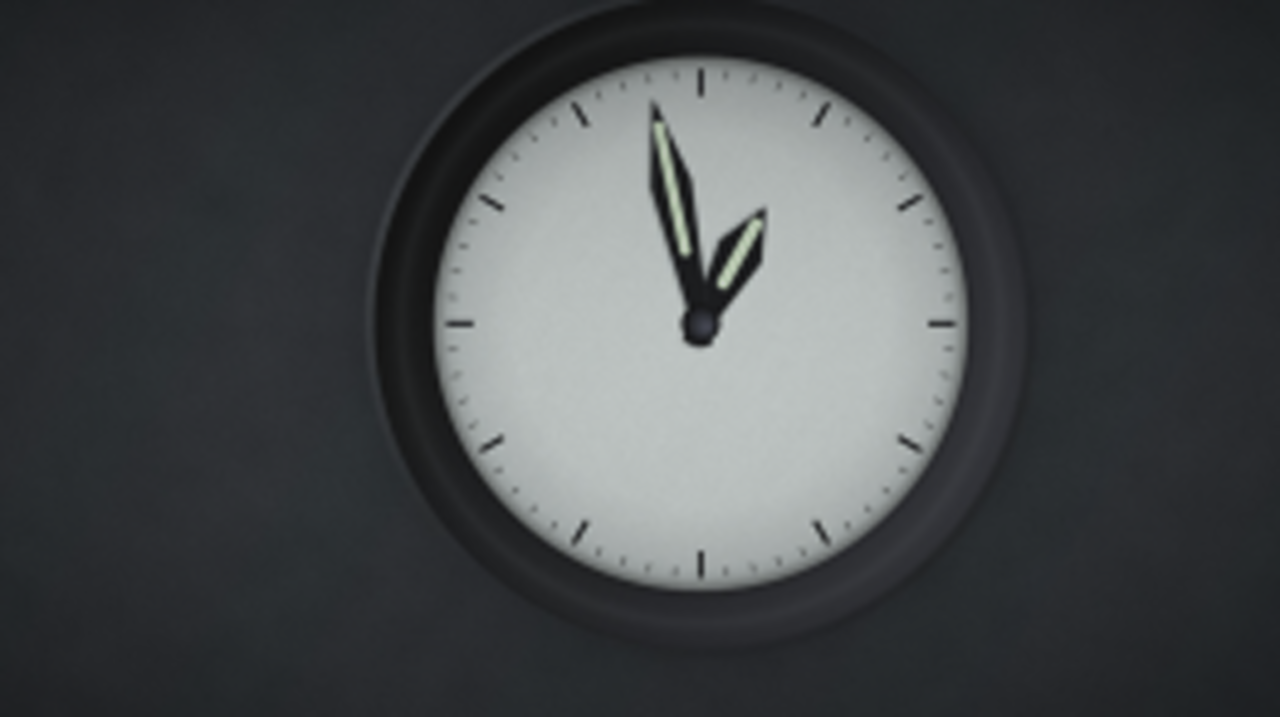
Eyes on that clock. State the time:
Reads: 12:58
